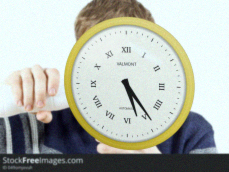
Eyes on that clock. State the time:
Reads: 5:24
